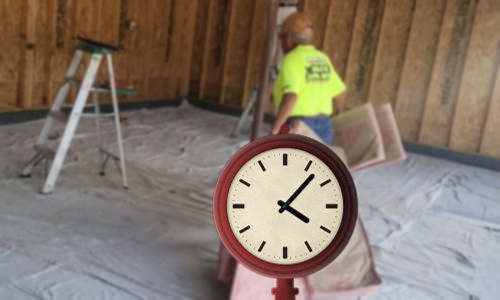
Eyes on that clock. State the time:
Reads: 4:07
